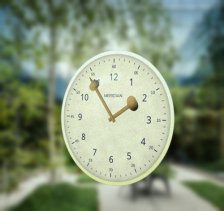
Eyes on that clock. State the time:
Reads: 1:54
